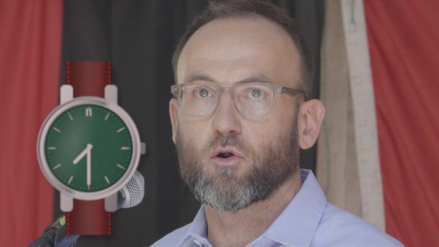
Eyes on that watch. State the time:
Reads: 7:30
